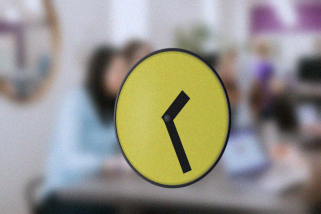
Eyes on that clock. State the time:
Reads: 1:26
